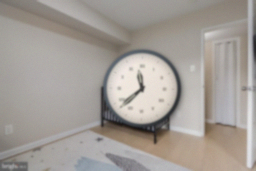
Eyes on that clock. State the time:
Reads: 11:38
